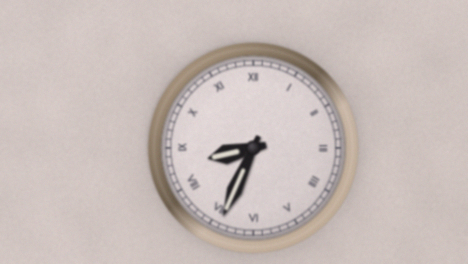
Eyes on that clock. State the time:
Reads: 8:34
